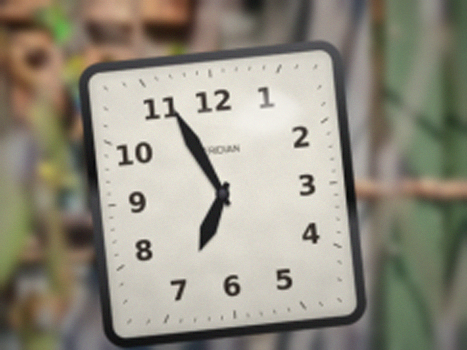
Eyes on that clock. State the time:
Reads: 6:56
